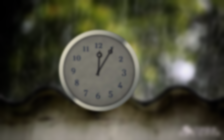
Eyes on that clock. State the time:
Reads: 12:05
